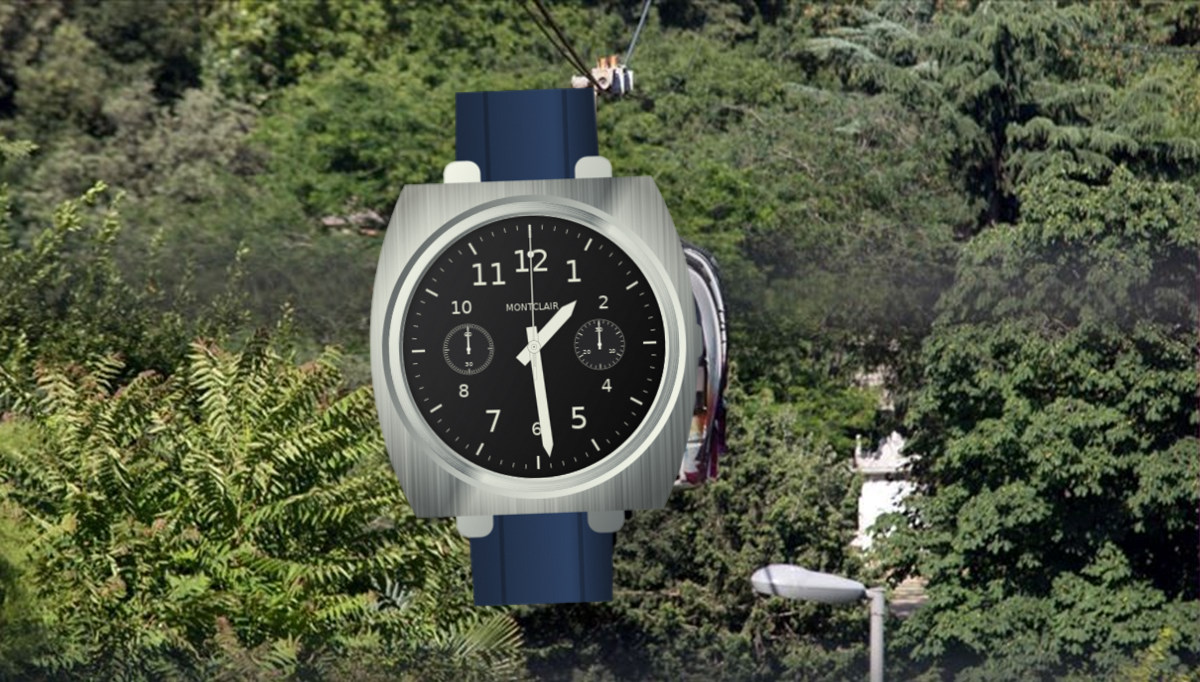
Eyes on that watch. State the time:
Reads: 1:29
